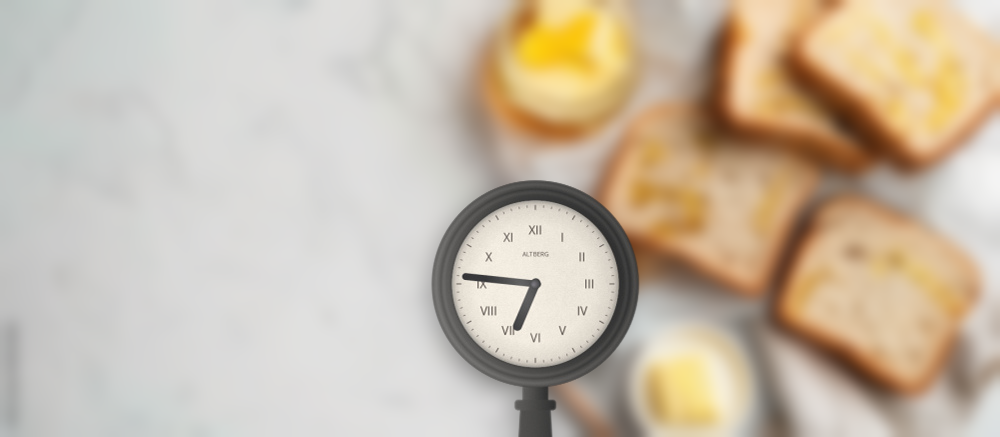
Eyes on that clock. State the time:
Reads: 6:46
